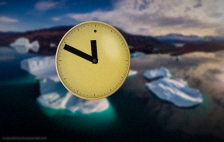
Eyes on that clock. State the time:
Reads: 11:49
